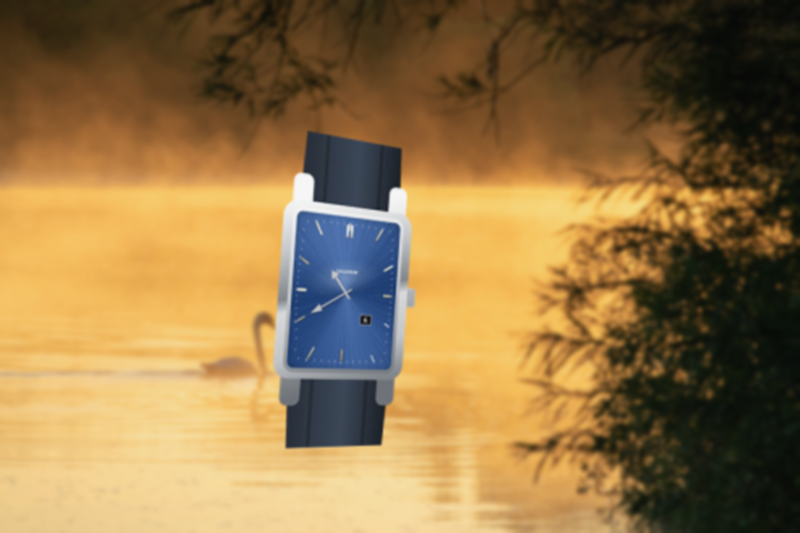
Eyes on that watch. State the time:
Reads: 10:40
